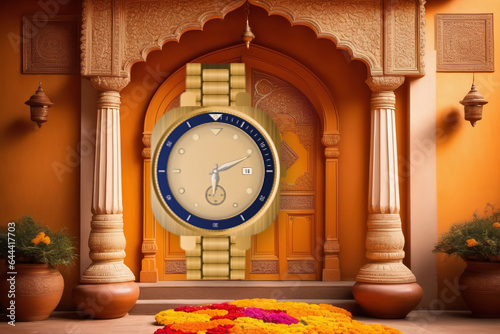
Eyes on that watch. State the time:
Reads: 6:11
